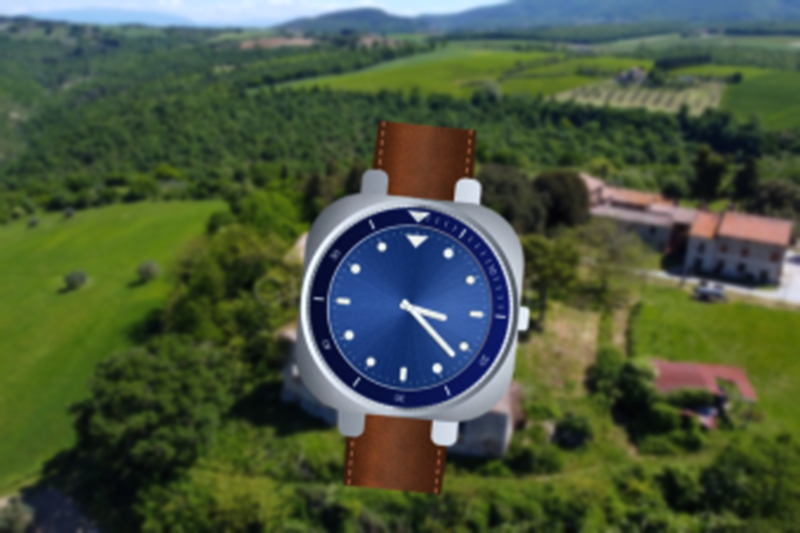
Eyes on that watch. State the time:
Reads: 3:22
